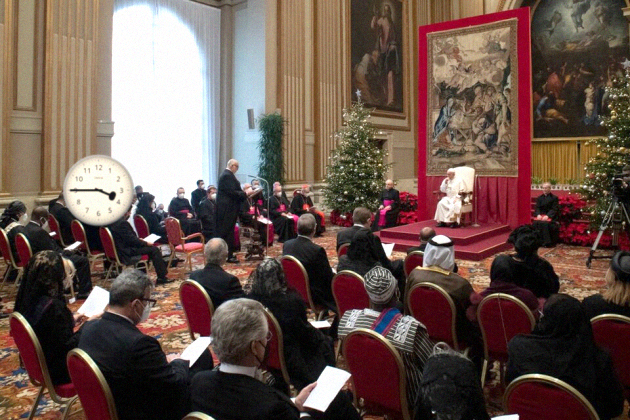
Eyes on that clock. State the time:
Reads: 3:45
